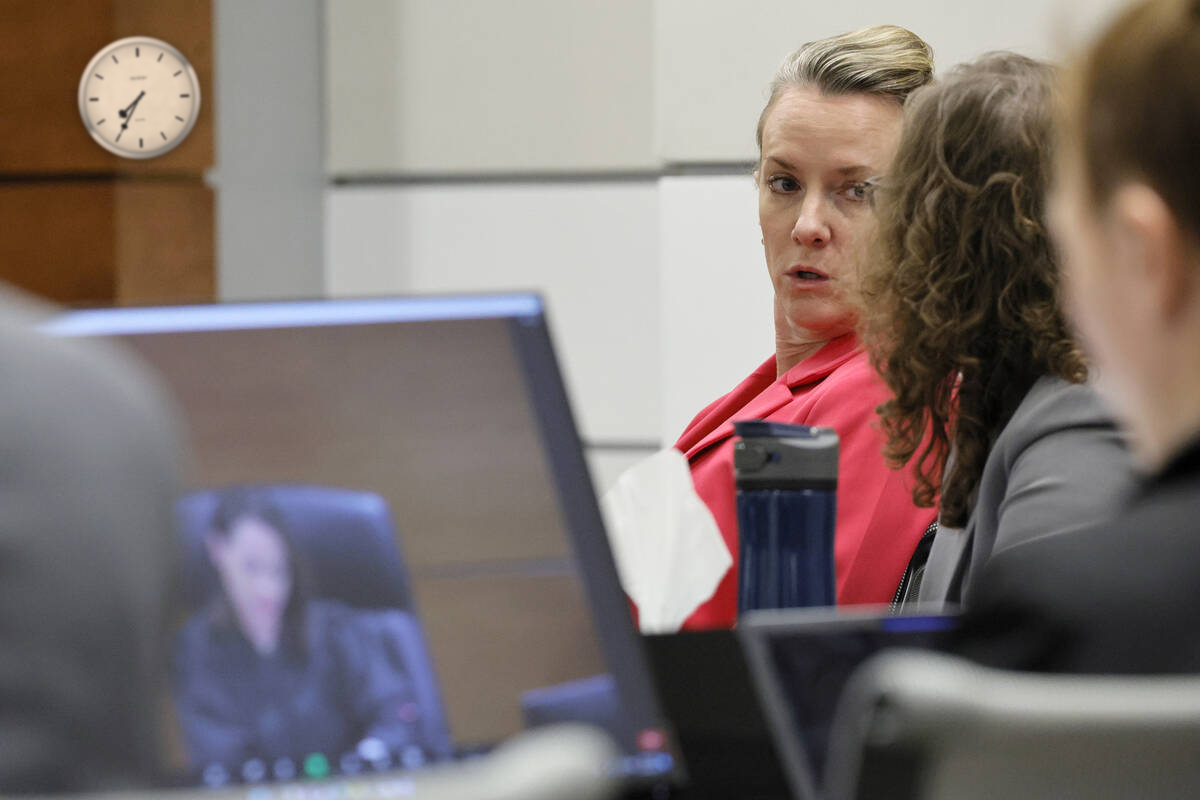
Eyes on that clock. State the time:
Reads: 7:35
